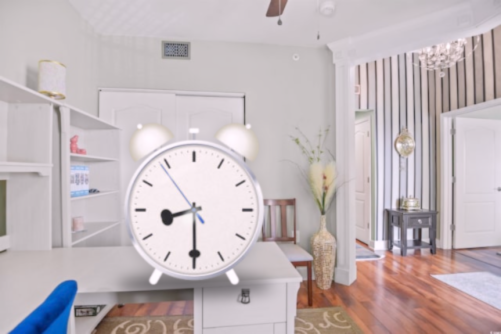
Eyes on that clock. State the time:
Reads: 8:29:54
